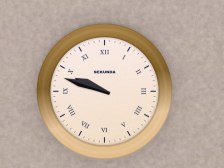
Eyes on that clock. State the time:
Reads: 9:48
